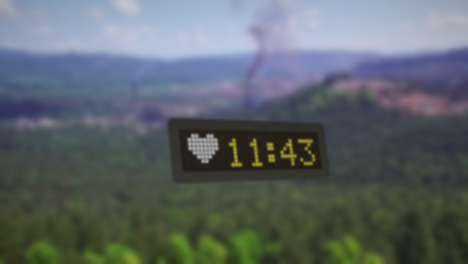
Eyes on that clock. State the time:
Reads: 11:43
